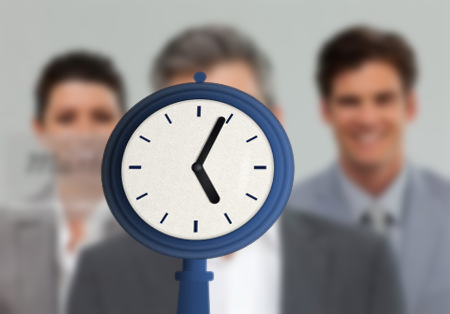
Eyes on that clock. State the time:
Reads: 5:04
